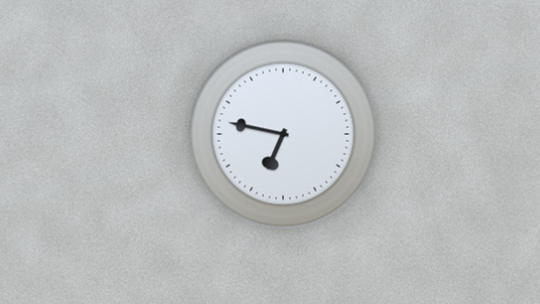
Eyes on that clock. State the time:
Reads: 6:47
